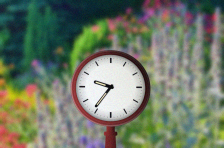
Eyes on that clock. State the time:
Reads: 9:36
